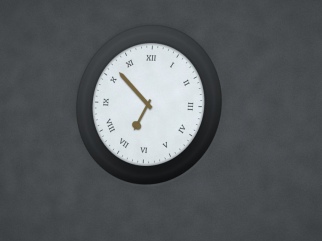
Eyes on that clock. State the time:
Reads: 6:52
